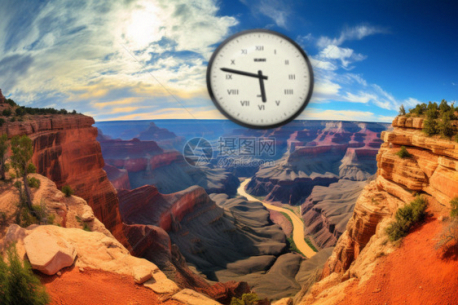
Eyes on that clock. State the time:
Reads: 5:47
